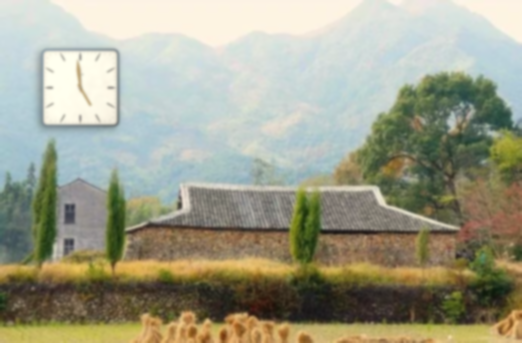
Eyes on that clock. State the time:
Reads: 4:59
